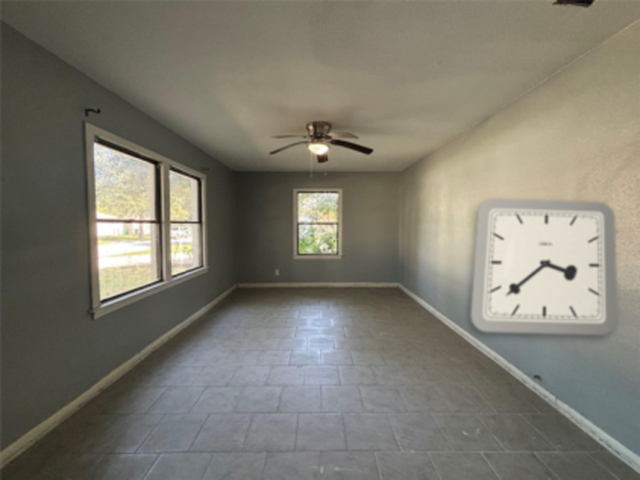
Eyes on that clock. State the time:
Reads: 3:38
